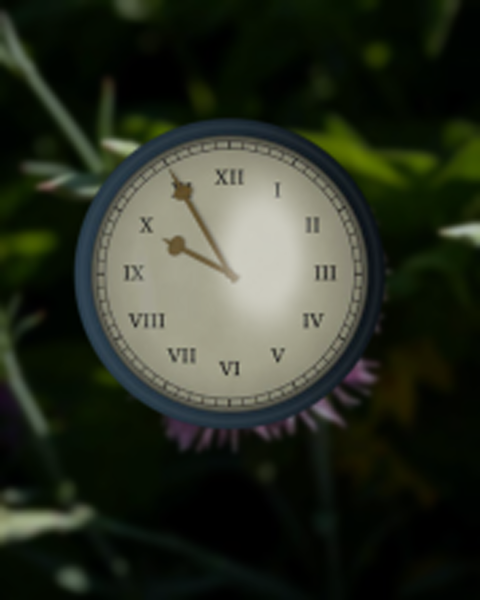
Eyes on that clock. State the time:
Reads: 9:55
